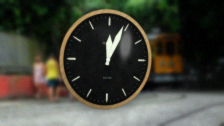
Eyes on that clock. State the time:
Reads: 12:04
